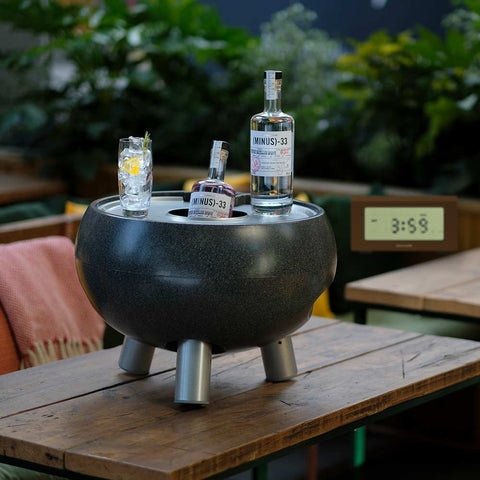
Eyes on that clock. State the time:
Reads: 3:59
